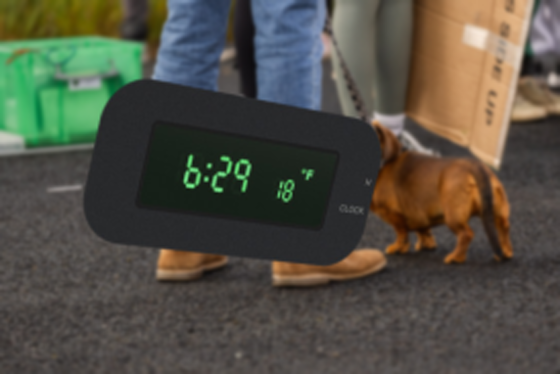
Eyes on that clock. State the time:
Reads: 6:29
